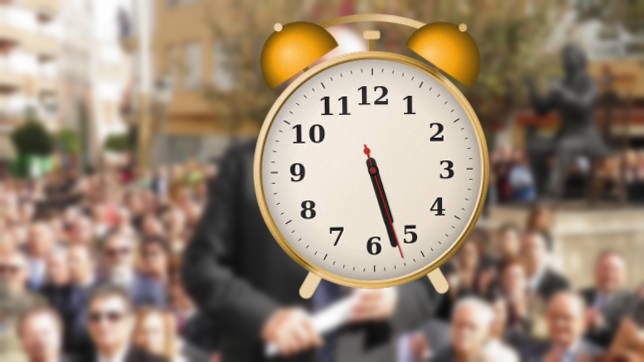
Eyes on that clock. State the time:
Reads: 5:27:27
